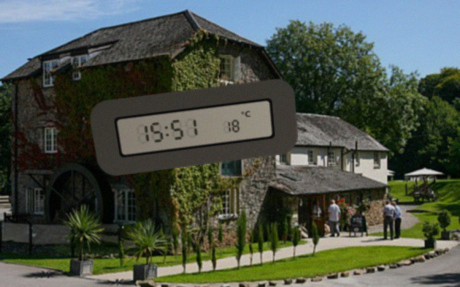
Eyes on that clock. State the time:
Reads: 15:51
